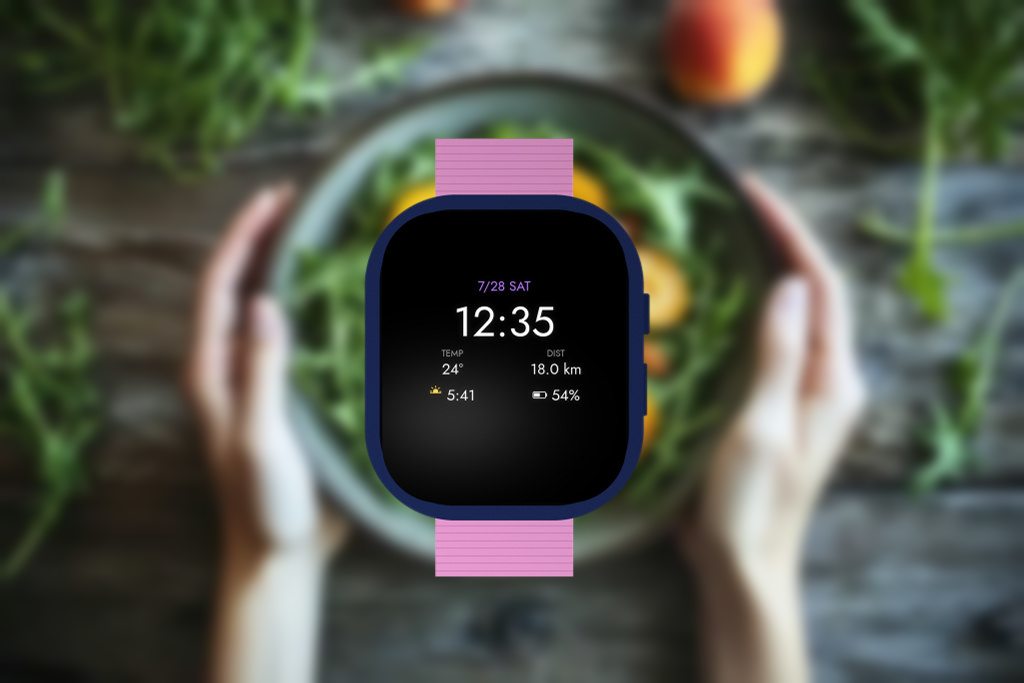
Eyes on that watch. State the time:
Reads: 12:35
